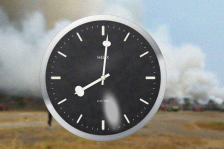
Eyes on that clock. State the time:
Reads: 8:01
